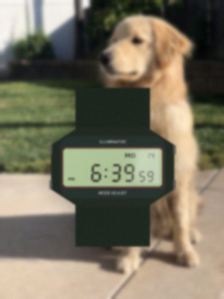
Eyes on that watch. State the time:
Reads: 6:39:59
